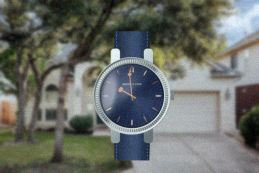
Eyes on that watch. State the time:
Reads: 9:59
